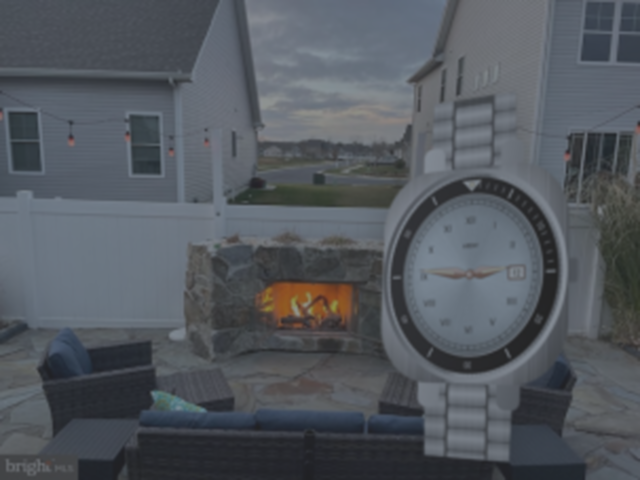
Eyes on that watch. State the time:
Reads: 2:46
